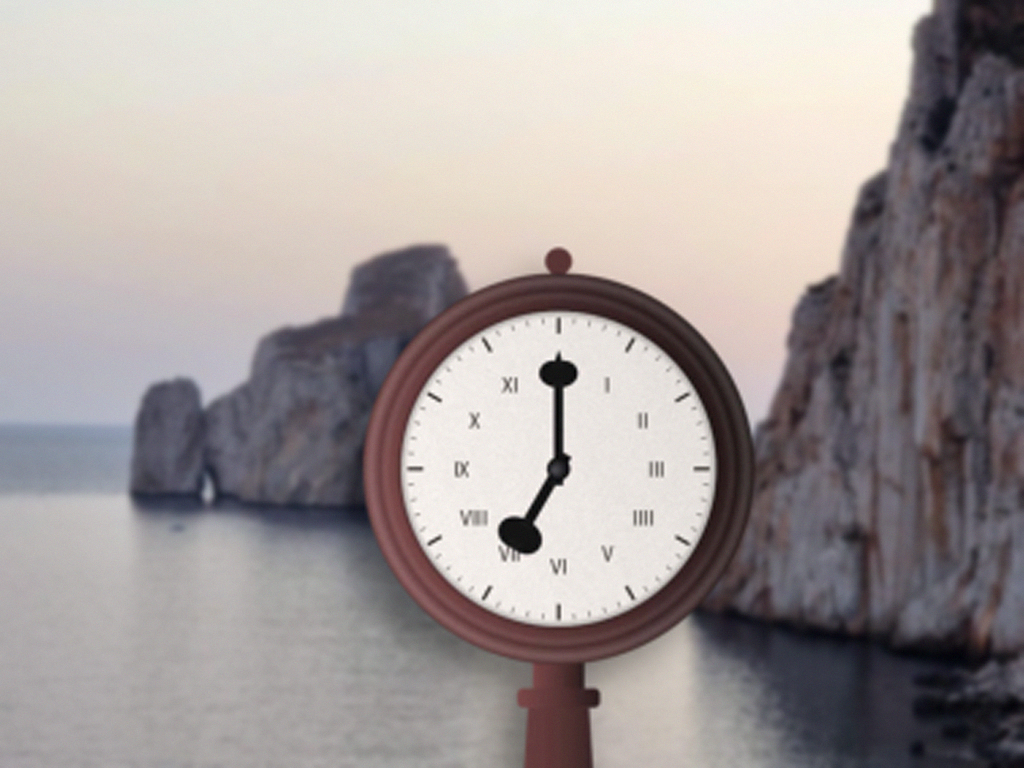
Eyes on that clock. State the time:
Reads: 7:00
